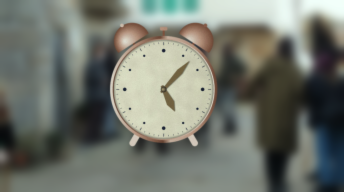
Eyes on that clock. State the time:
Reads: 5:07
